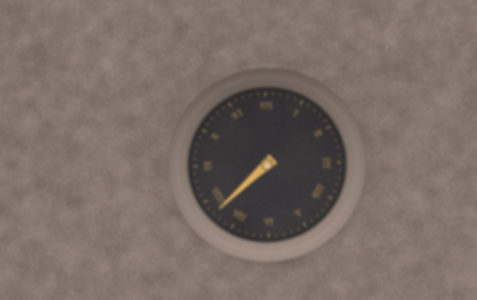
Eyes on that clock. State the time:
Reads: 7:38
